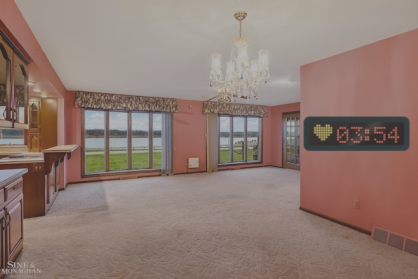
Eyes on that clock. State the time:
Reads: 3:54
